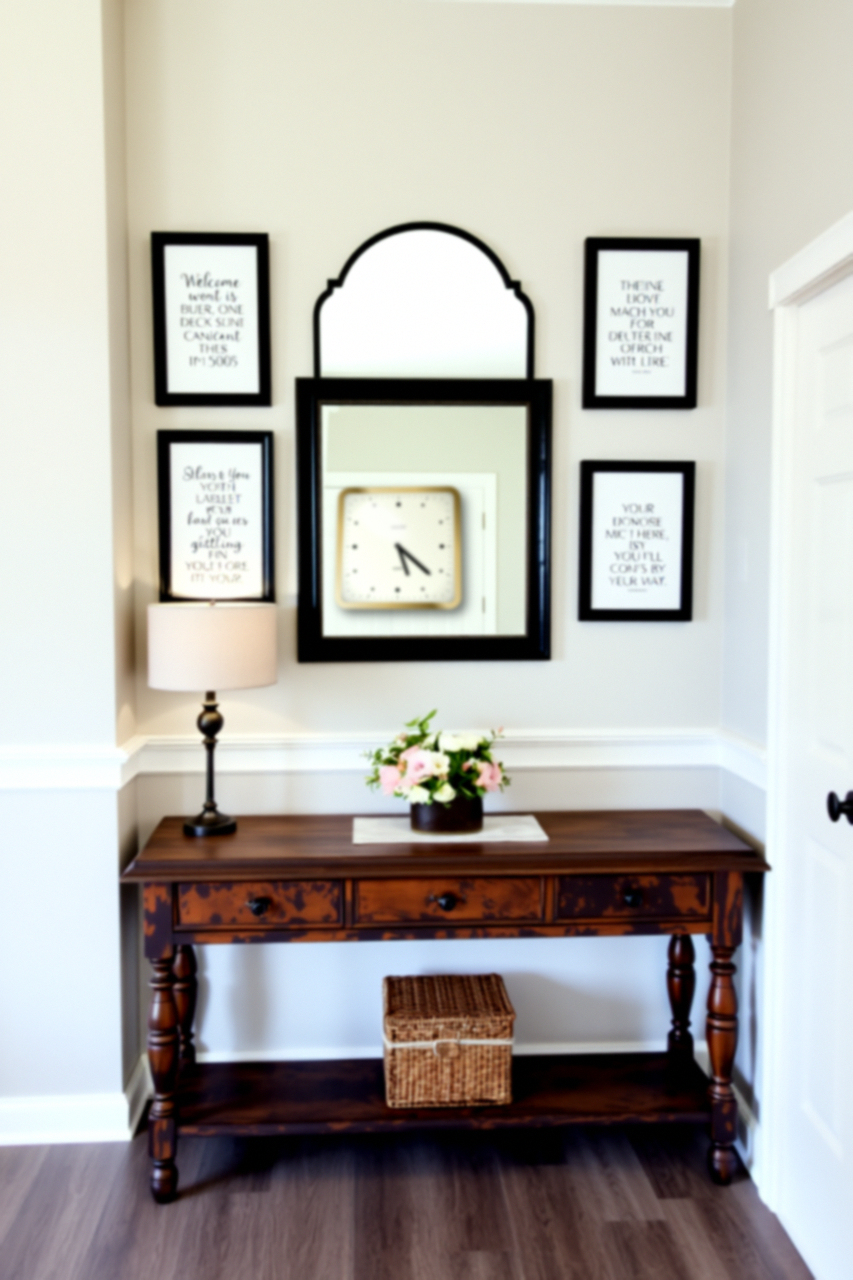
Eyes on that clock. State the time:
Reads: 5:22
